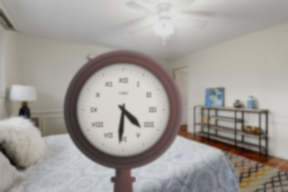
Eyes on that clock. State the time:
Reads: 4:31
